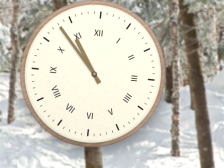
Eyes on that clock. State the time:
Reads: 10:53
